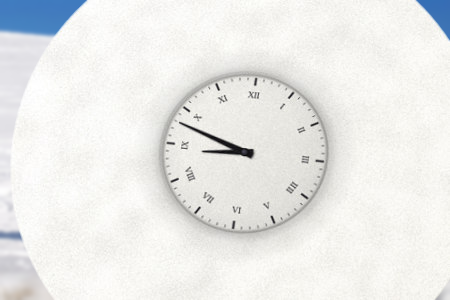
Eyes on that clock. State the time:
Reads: 8:48
